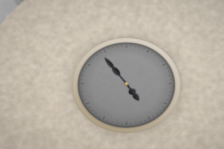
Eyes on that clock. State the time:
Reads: 4:54
